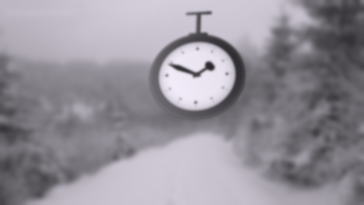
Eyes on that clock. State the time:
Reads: 1:49
